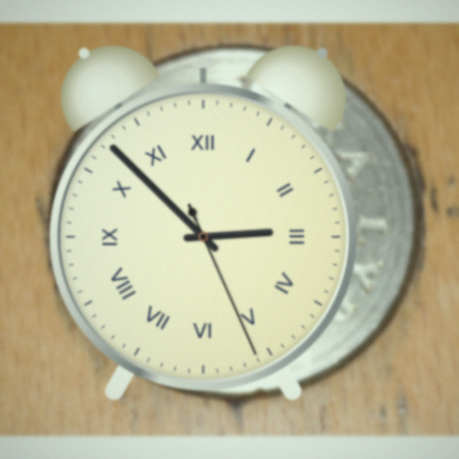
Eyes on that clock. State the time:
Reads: 2:52:26
